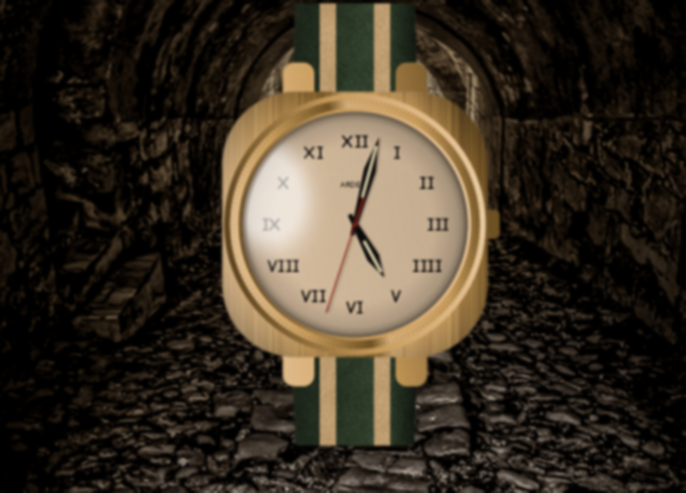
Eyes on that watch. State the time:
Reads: 5:02:33
